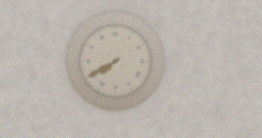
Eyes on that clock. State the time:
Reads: 7:40
